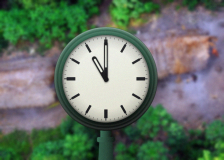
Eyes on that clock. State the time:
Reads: 11:00
